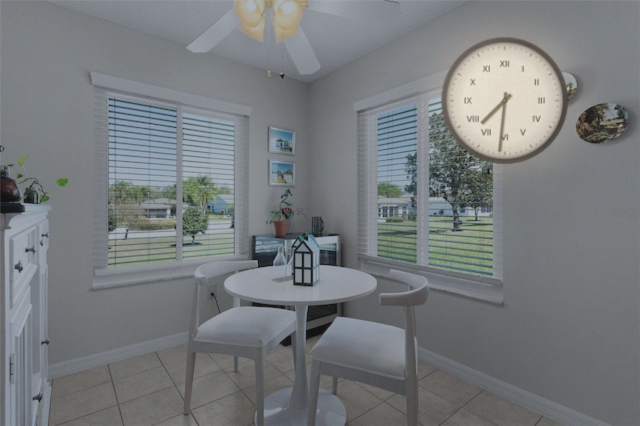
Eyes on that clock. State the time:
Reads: 7:31
